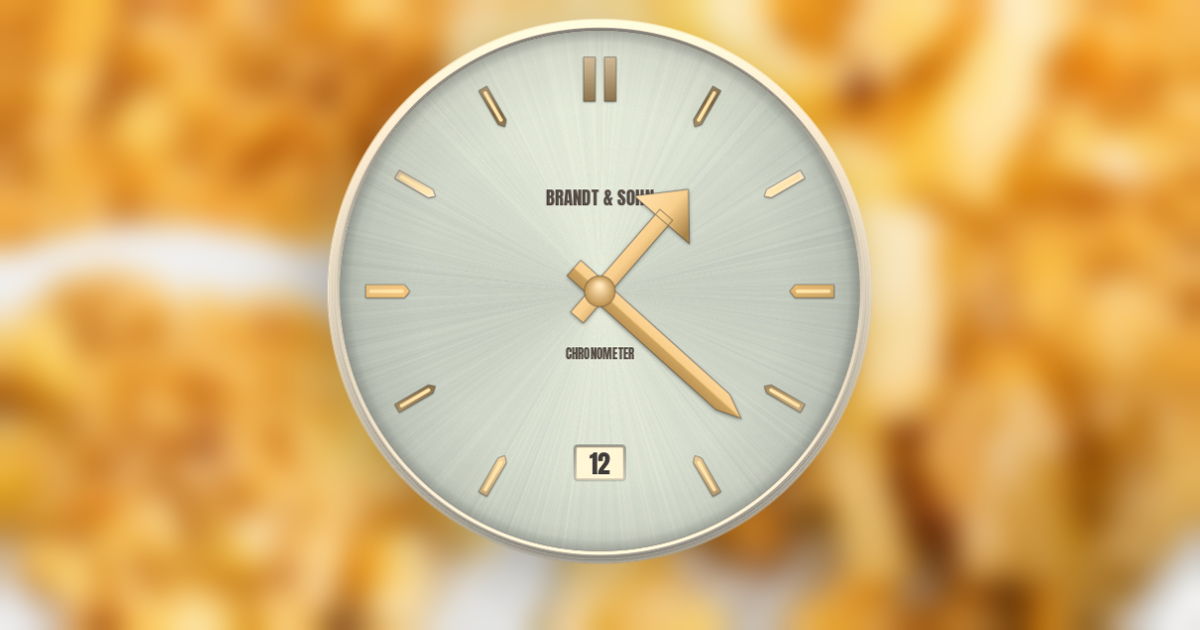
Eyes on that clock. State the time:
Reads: 1:22
